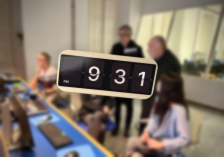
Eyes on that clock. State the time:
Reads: 9:31
